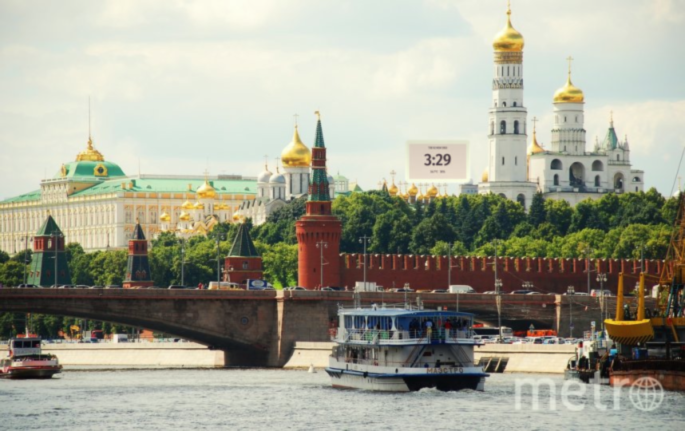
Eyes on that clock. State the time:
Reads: 3:29
